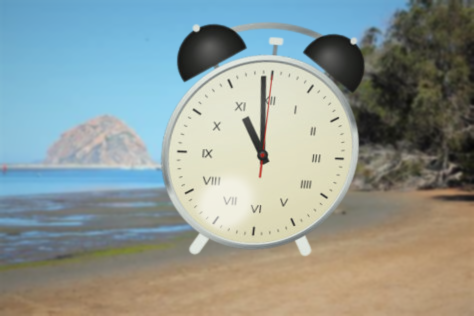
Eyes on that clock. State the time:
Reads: 10:59:00
